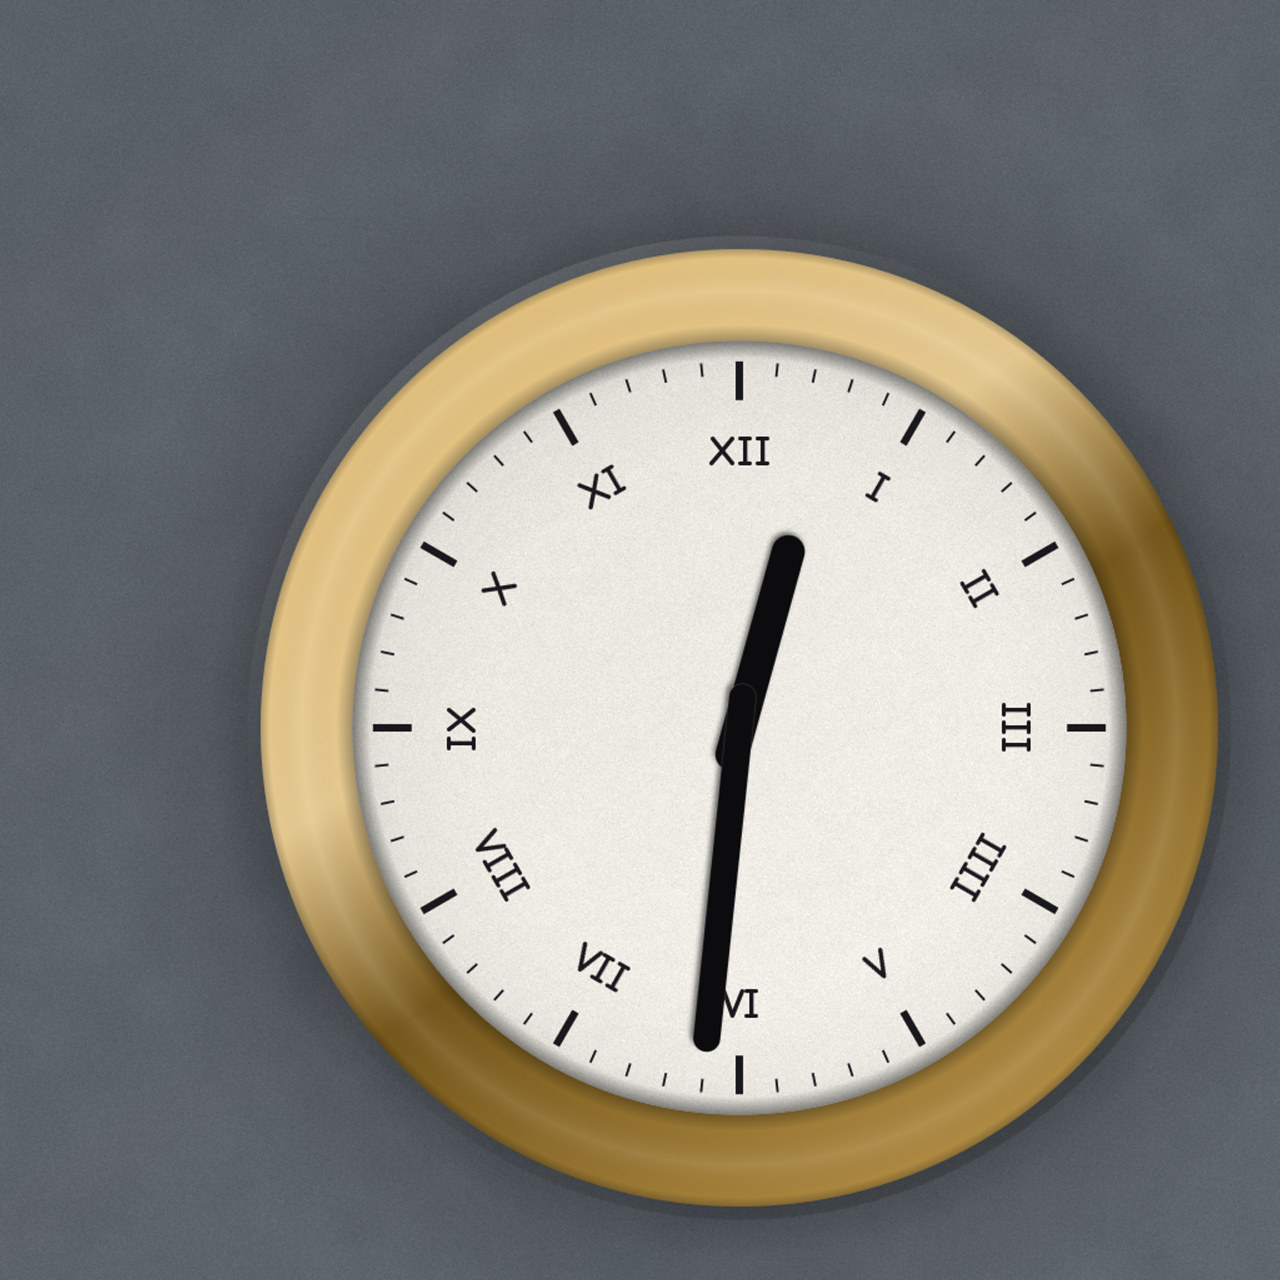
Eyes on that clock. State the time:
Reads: 12:31
